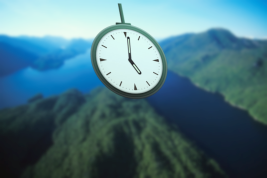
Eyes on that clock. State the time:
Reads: 5:01
